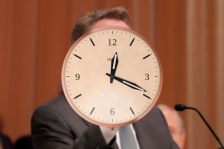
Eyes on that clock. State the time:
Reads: 12:19
